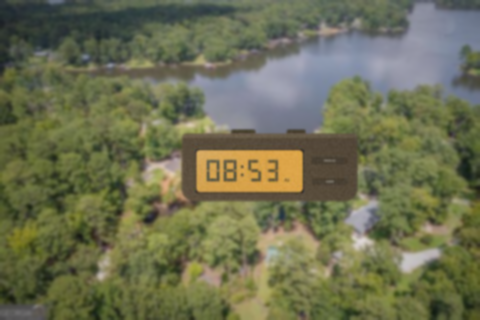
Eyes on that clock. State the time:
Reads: 8:53
